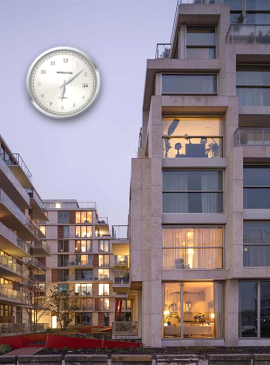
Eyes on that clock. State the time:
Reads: 6:08
